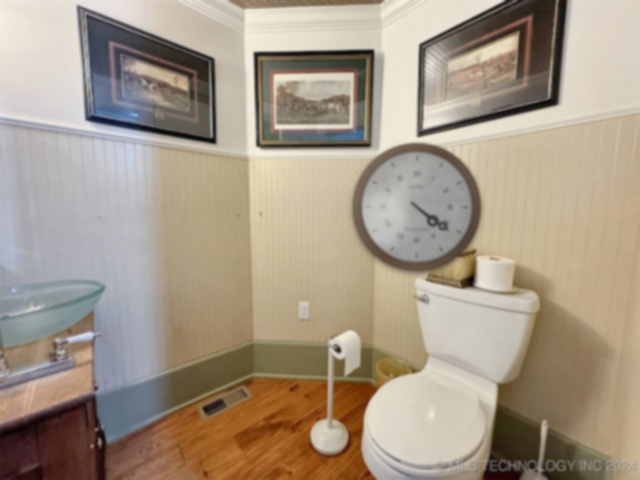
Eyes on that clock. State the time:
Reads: 4:21
